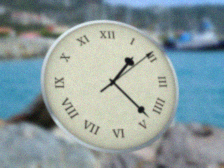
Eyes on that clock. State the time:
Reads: 1:23:09
